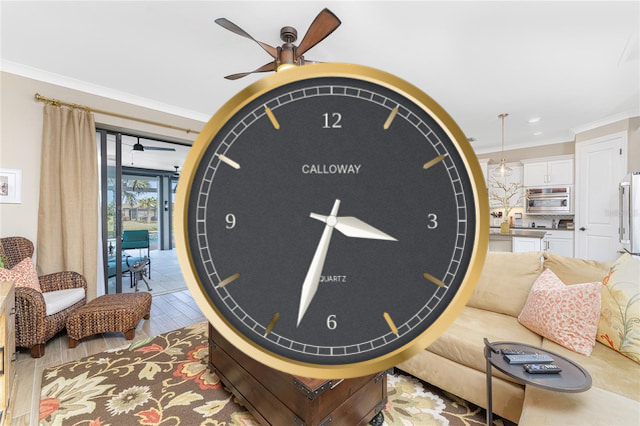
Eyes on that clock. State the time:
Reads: 3:33
